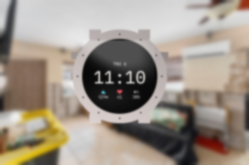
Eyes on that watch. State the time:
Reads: 11:10
